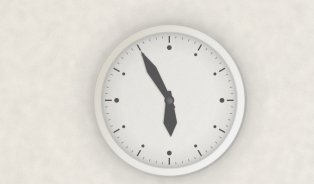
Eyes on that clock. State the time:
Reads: 5:55
